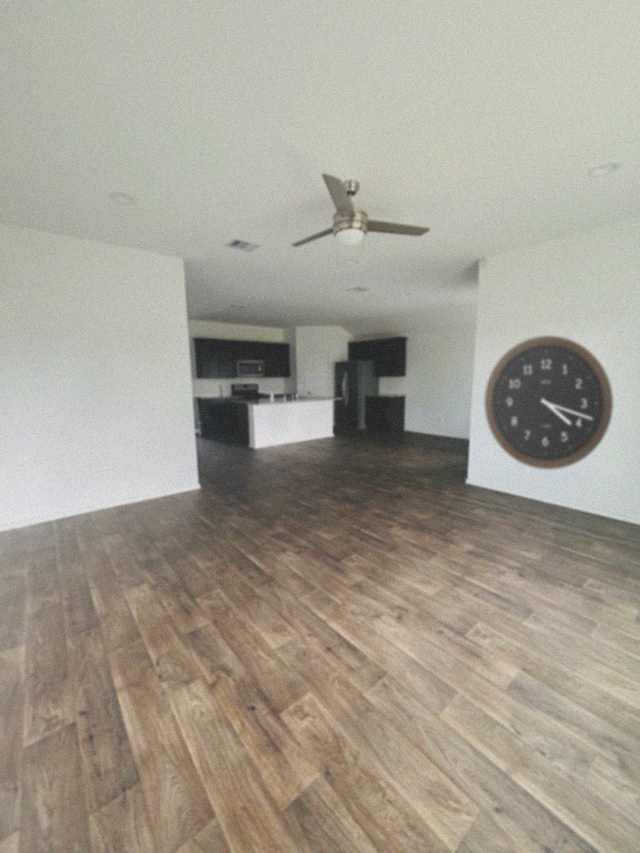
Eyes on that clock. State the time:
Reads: 4:18
